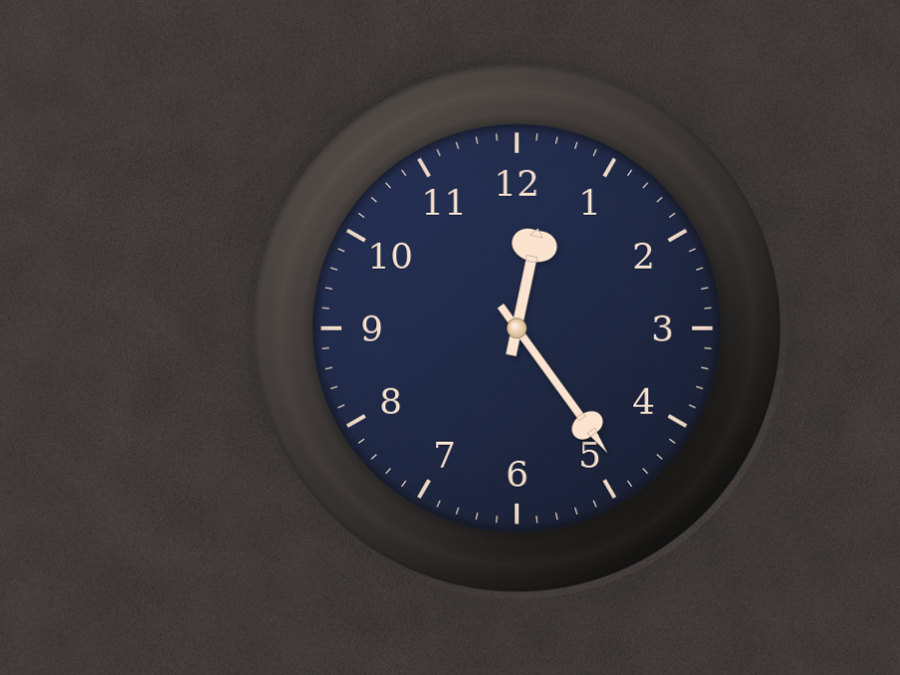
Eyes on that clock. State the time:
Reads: 12:24
